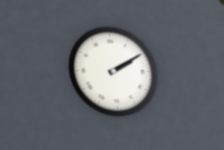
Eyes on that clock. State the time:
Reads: 2:10
